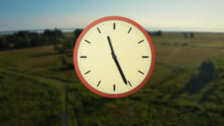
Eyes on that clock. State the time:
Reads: 11:26
